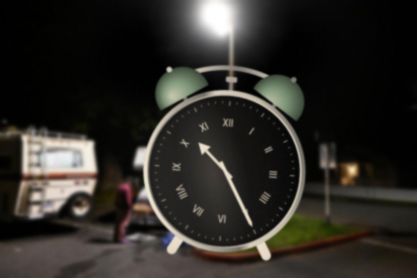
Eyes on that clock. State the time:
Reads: 10:25
